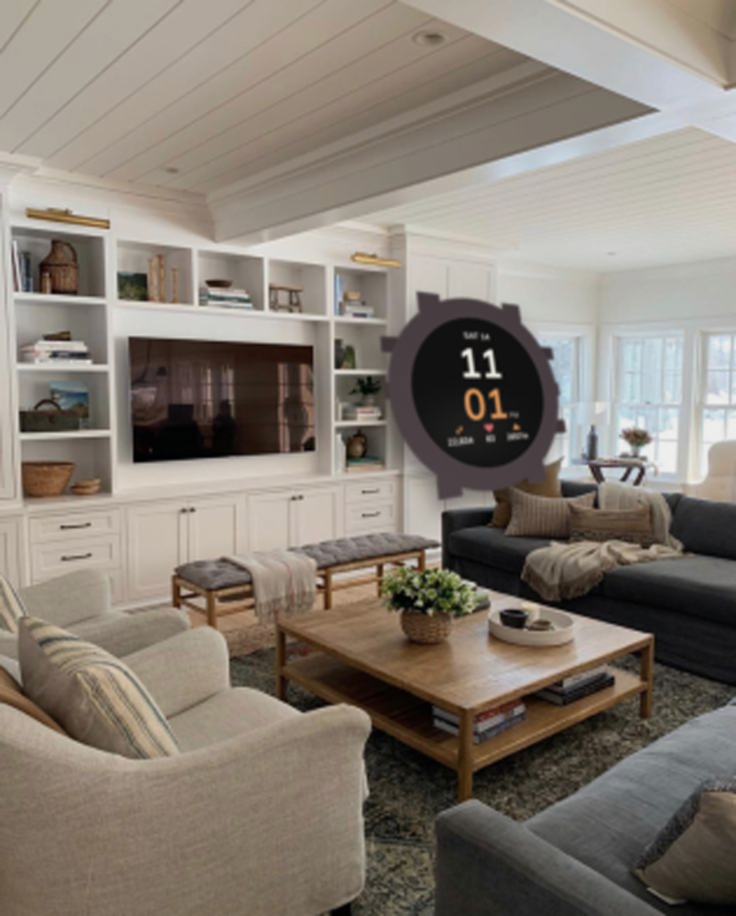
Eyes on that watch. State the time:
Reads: 11:01
